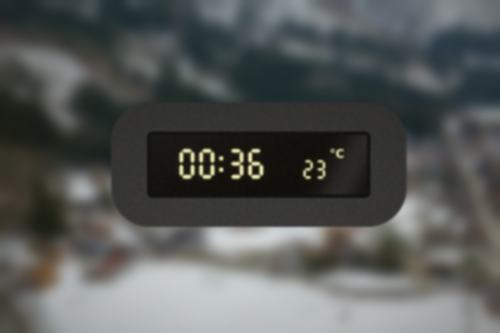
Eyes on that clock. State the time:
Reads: 0:36
